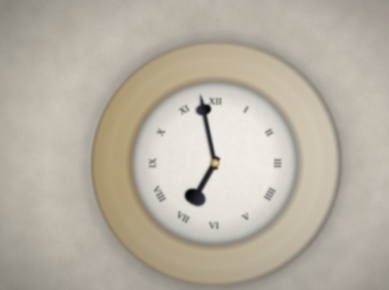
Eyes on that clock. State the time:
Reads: 6:58
